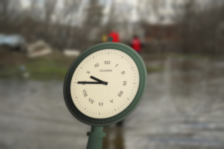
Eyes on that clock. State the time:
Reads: 9:45
